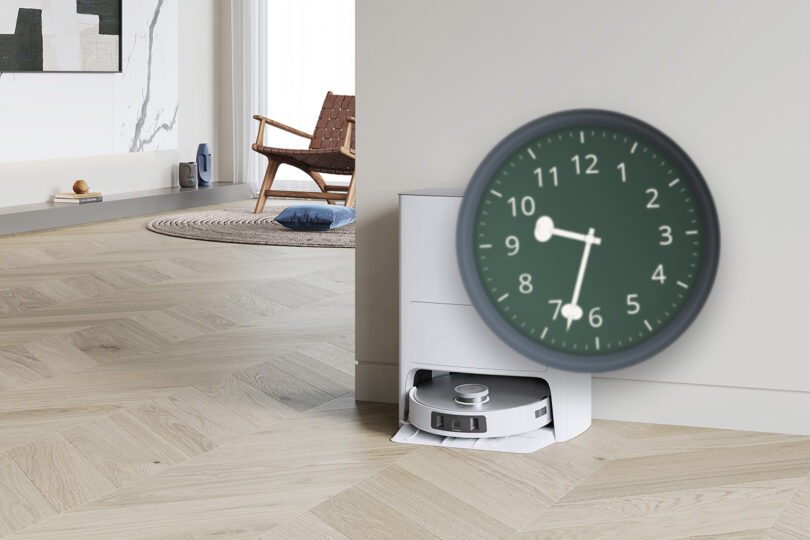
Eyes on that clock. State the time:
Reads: 9:33
